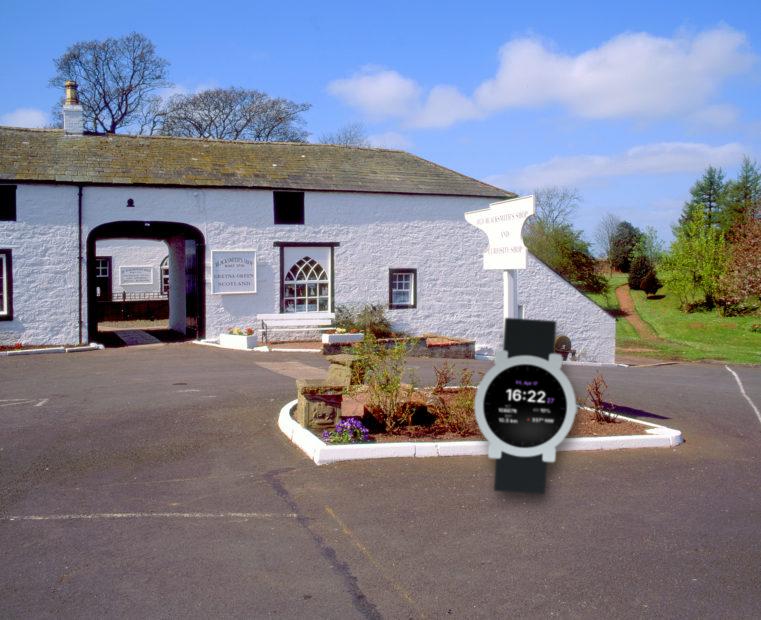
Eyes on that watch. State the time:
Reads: 16:22
